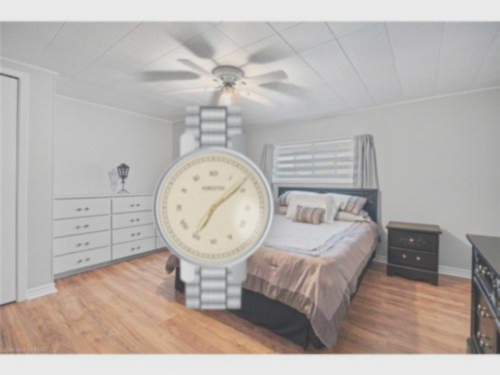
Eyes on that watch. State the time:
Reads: 7:08
